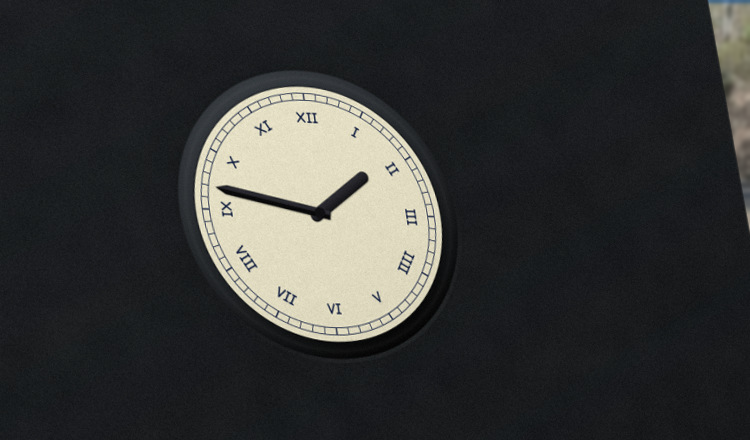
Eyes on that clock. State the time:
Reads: 1:47
